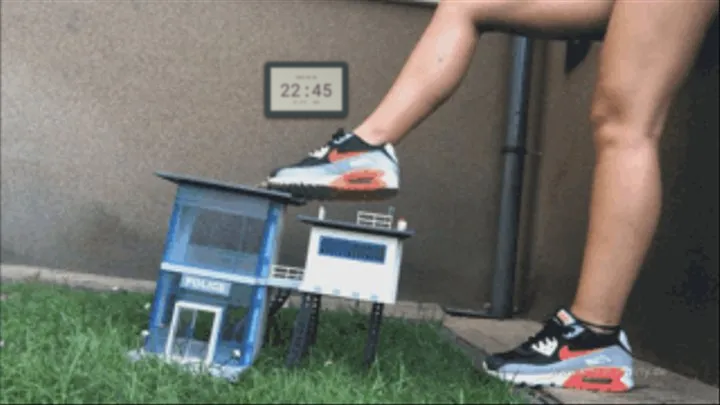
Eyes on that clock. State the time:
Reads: 22:45
